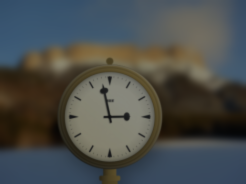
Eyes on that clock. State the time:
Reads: 2:58
